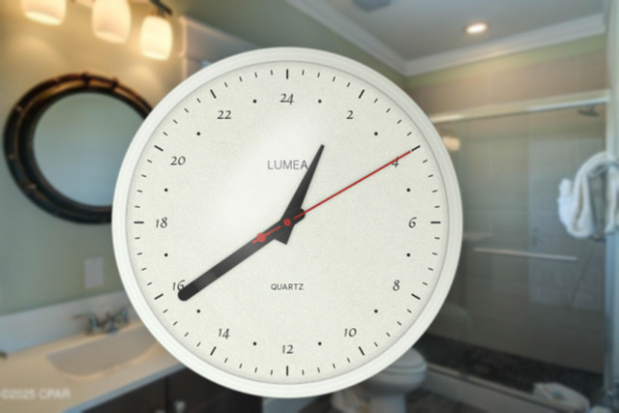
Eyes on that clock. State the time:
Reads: 1:39:10
